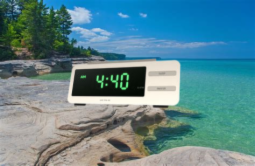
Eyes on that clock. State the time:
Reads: 4:40
